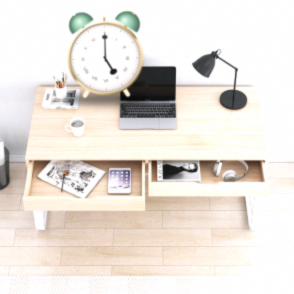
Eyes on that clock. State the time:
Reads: 5:00
